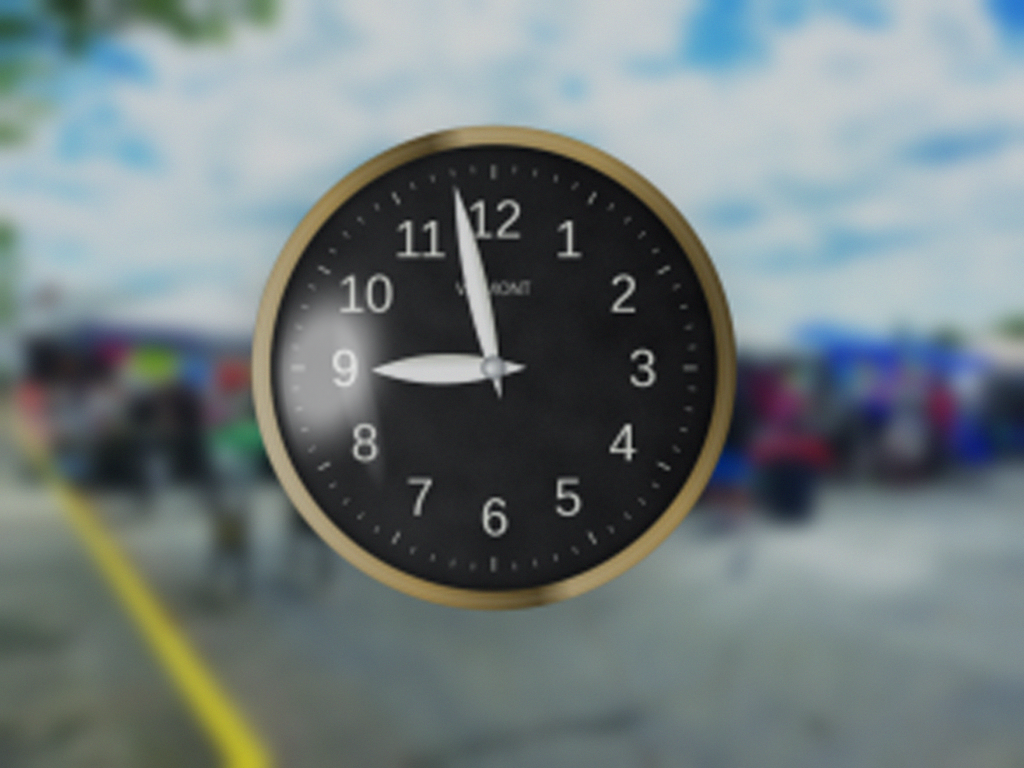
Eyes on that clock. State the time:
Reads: 8:58
